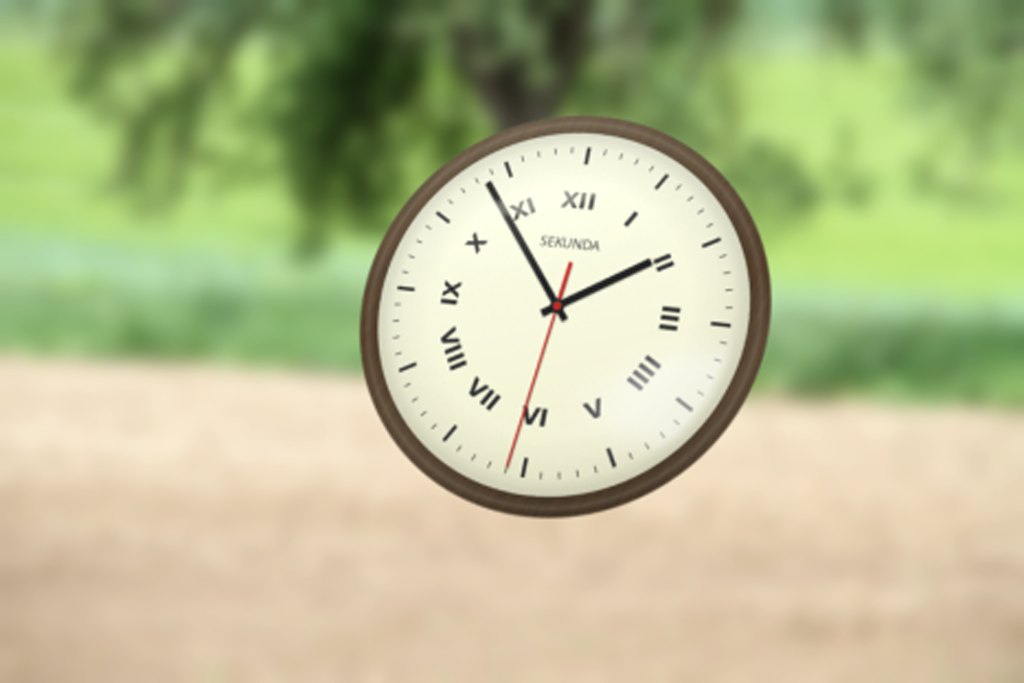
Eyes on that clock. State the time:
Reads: 1:53:31
